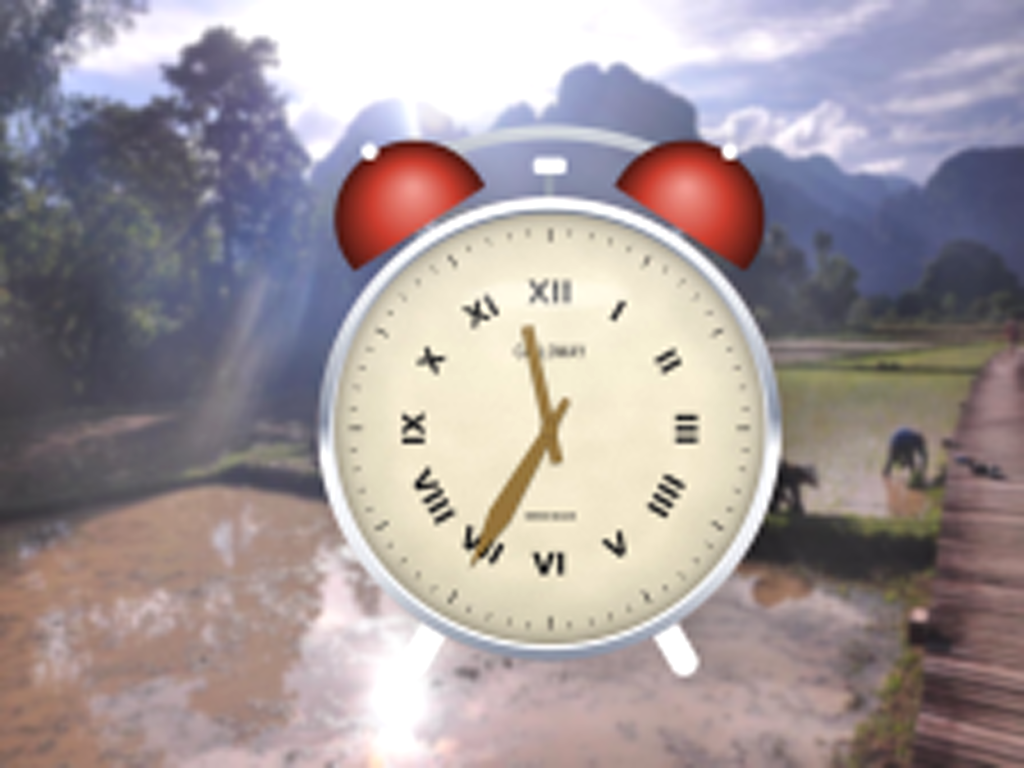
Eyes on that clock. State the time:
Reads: 11:35
